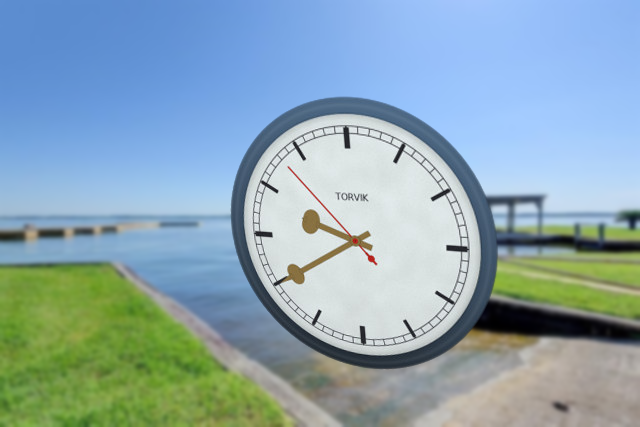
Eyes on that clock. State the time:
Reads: 9:39:53
